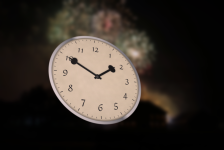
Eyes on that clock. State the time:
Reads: 1:50
